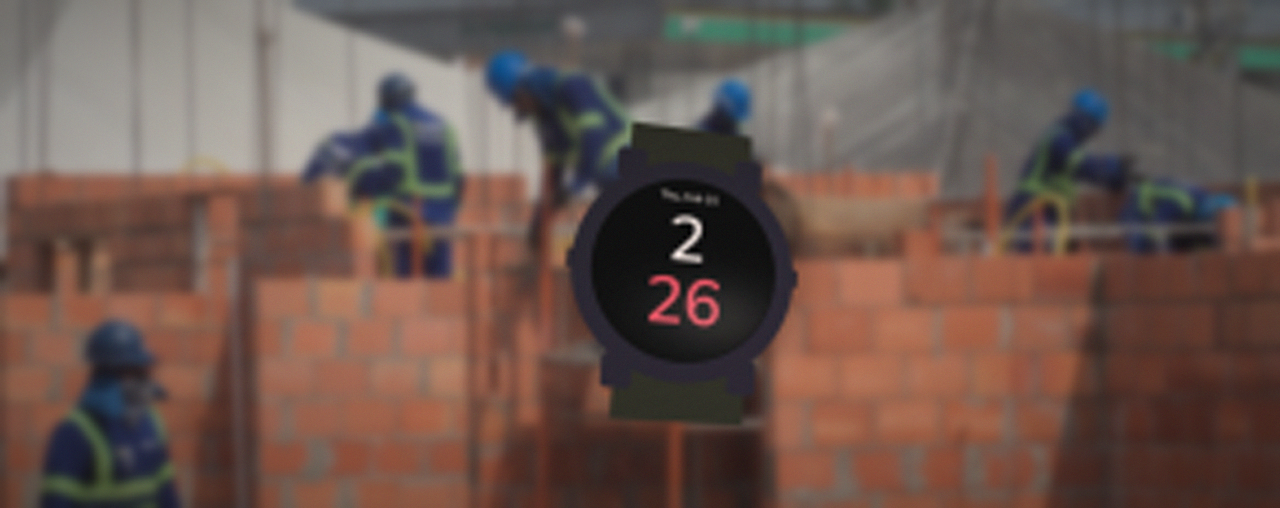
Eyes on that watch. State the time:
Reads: 2:26
